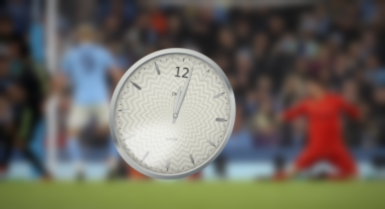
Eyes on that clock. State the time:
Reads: 12:02
